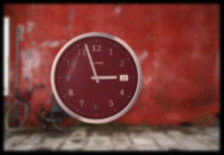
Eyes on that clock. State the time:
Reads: 2:57
